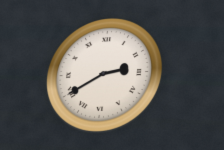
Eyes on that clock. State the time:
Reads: 2:40
